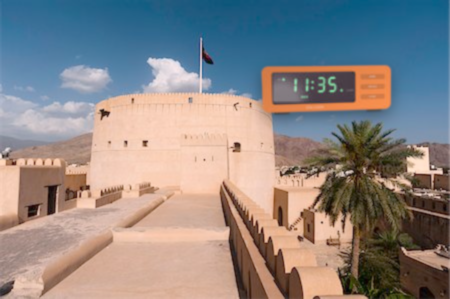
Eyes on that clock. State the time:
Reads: 11:35
